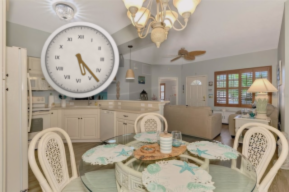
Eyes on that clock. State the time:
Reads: 5:23
